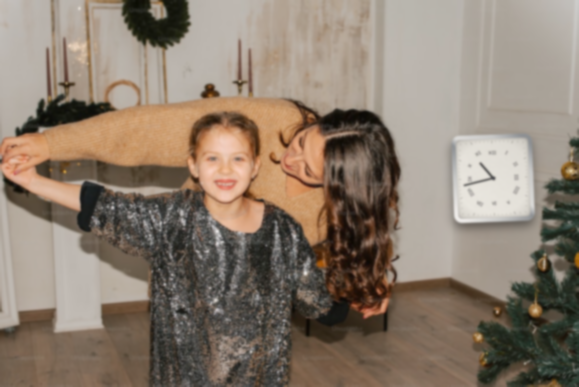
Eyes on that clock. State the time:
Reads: 10:43
